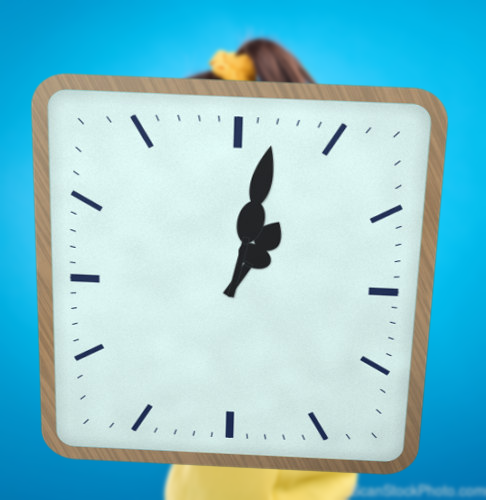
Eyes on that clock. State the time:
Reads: 1:02
